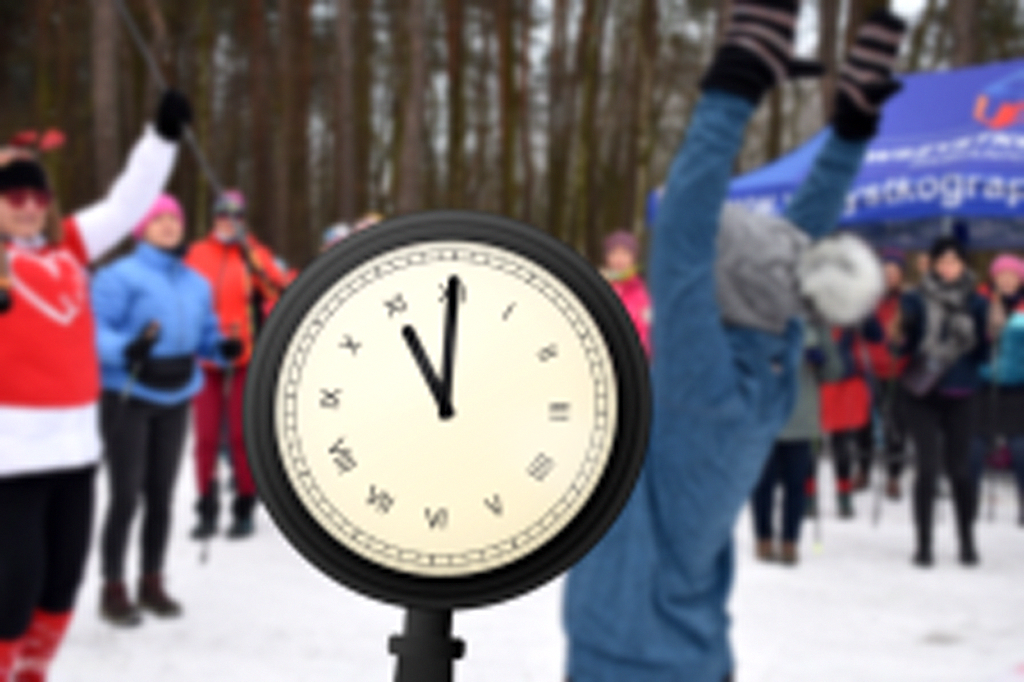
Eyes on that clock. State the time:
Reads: 11:00
